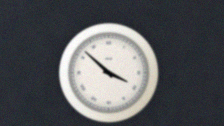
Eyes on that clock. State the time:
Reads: 3:52
